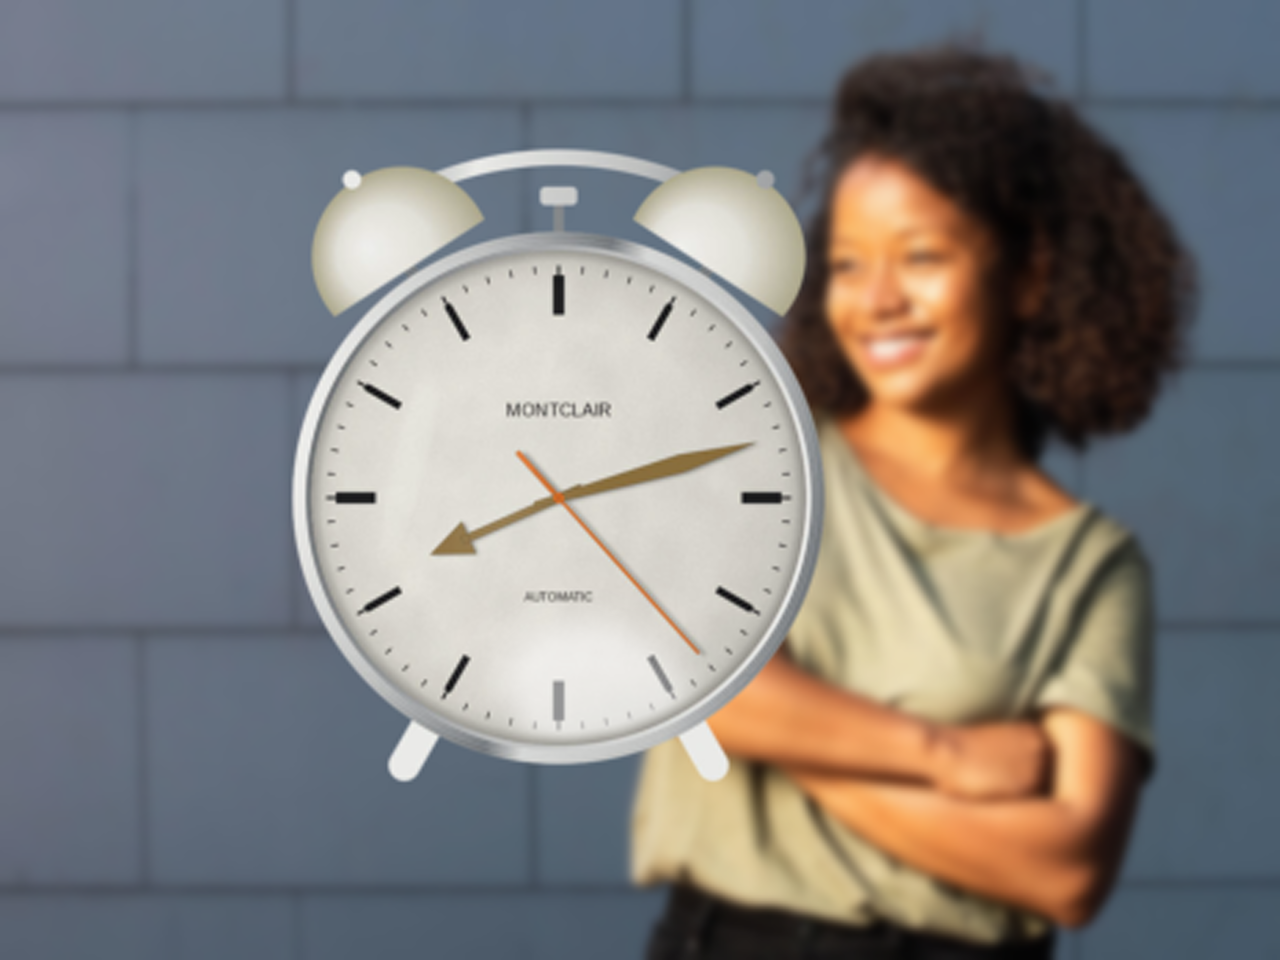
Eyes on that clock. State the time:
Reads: 8:12:23
